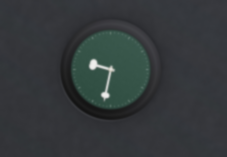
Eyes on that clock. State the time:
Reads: 9:32
